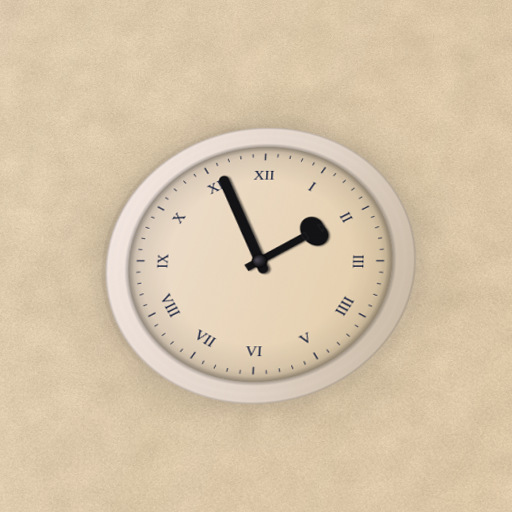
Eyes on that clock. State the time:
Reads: 1:56
